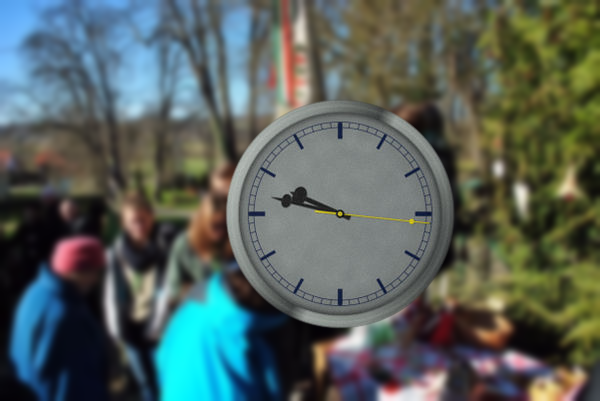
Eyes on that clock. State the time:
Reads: 9:47:16
